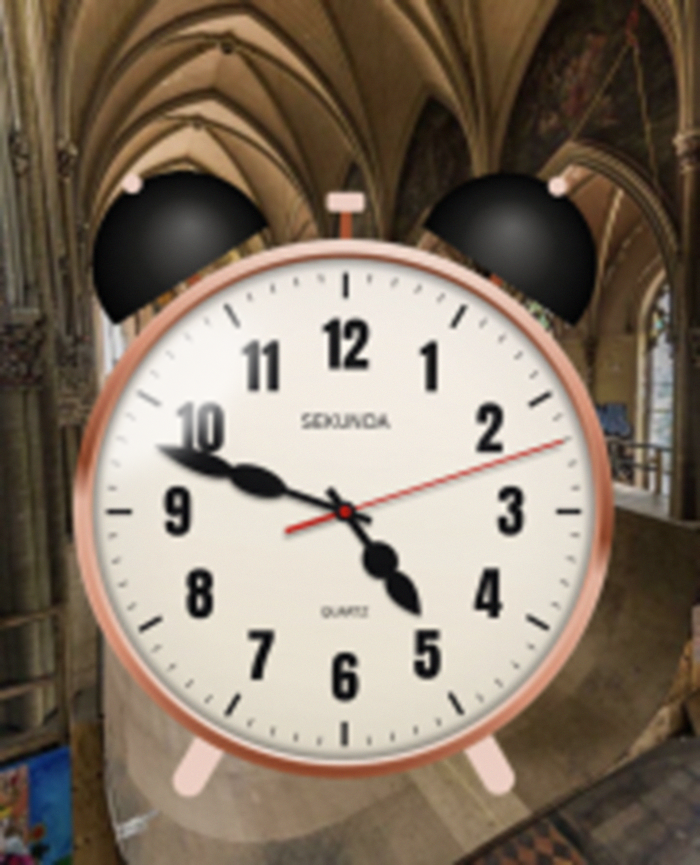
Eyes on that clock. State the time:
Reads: 4:48:12
